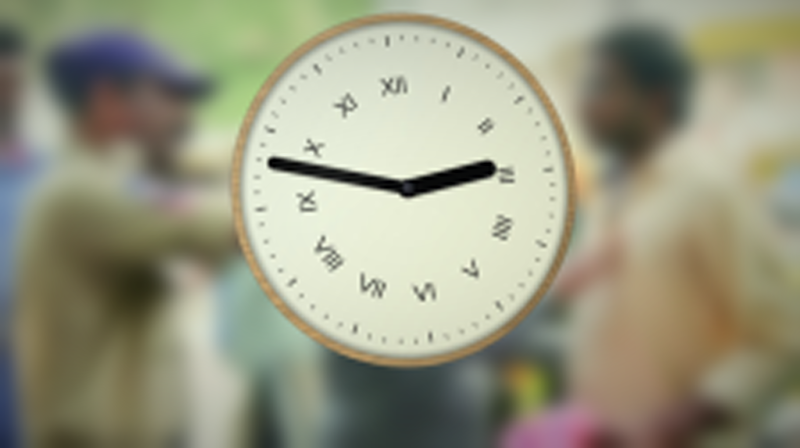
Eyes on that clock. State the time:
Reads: 2:48
